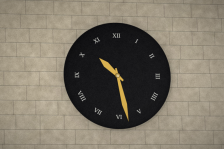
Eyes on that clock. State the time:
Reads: 10:28
